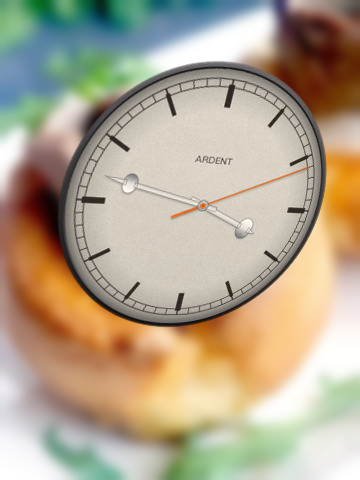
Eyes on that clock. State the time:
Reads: 3:47:11
